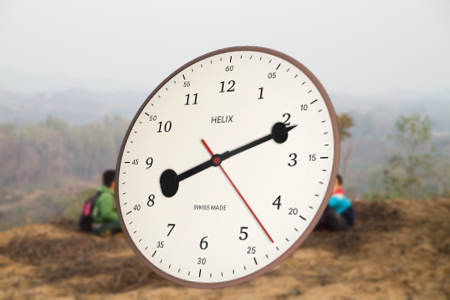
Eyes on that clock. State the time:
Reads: 8:11:23
